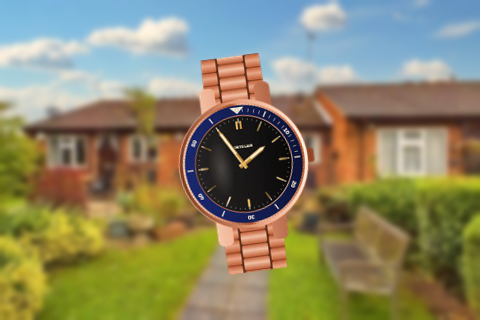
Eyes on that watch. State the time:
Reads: 1:55
